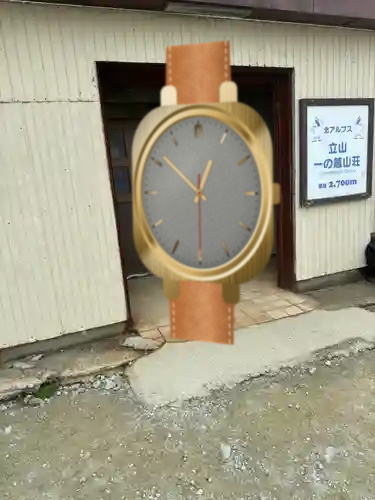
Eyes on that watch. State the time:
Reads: 12:51:30
